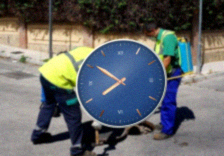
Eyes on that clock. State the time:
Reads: 7:51
